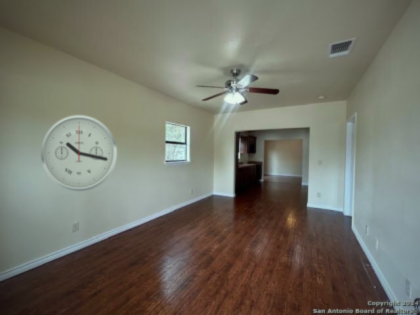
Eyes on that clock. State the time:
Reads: 10:17
